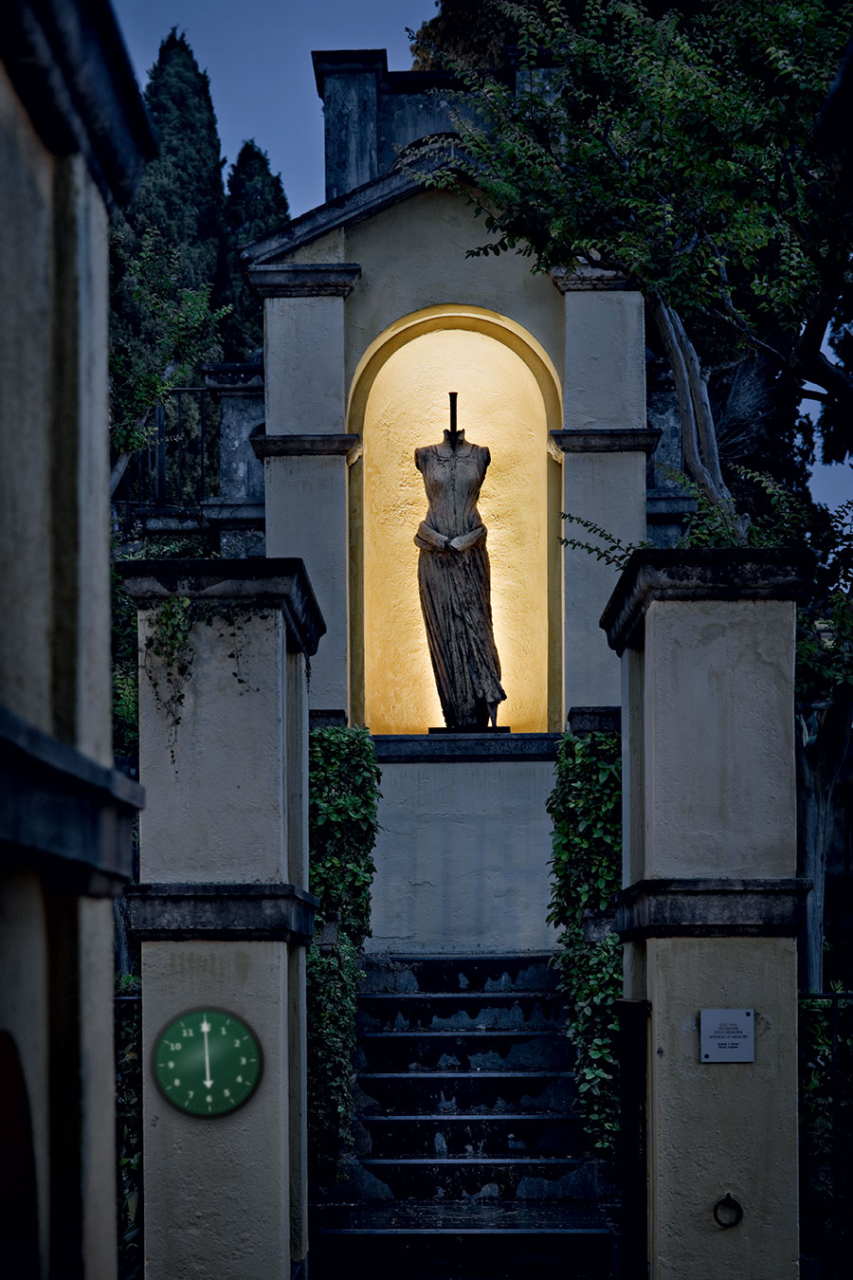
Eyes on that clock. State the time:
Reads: 6:00
